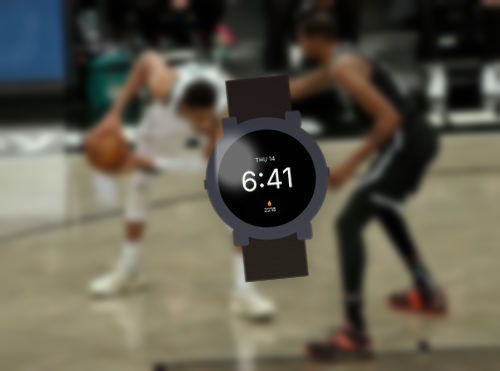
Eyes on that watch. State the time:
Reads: 6:41
